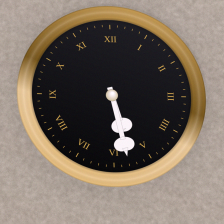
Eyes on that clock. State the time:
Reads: 5:28
